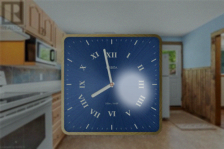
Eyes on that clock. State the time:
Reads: 7:58
